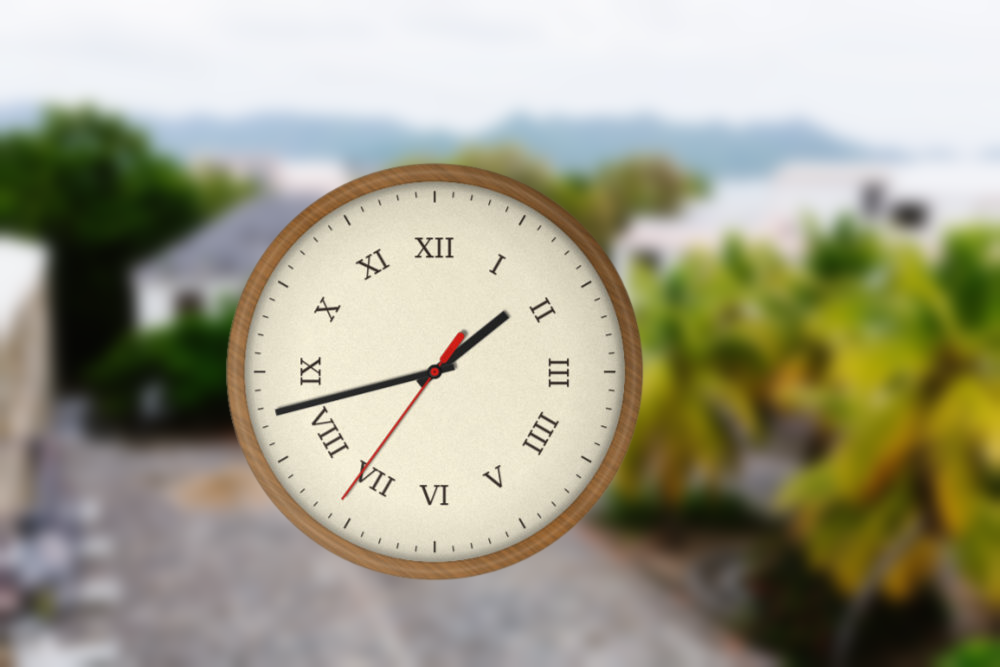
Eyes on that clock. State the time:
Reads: 1:42:36
